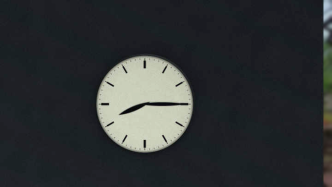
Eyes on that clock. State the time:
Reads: 8:15
